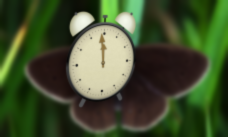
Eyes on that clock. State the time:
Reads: 11:59
